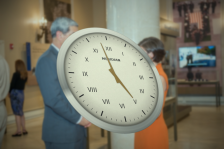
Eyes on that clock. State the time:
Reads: 4:58
